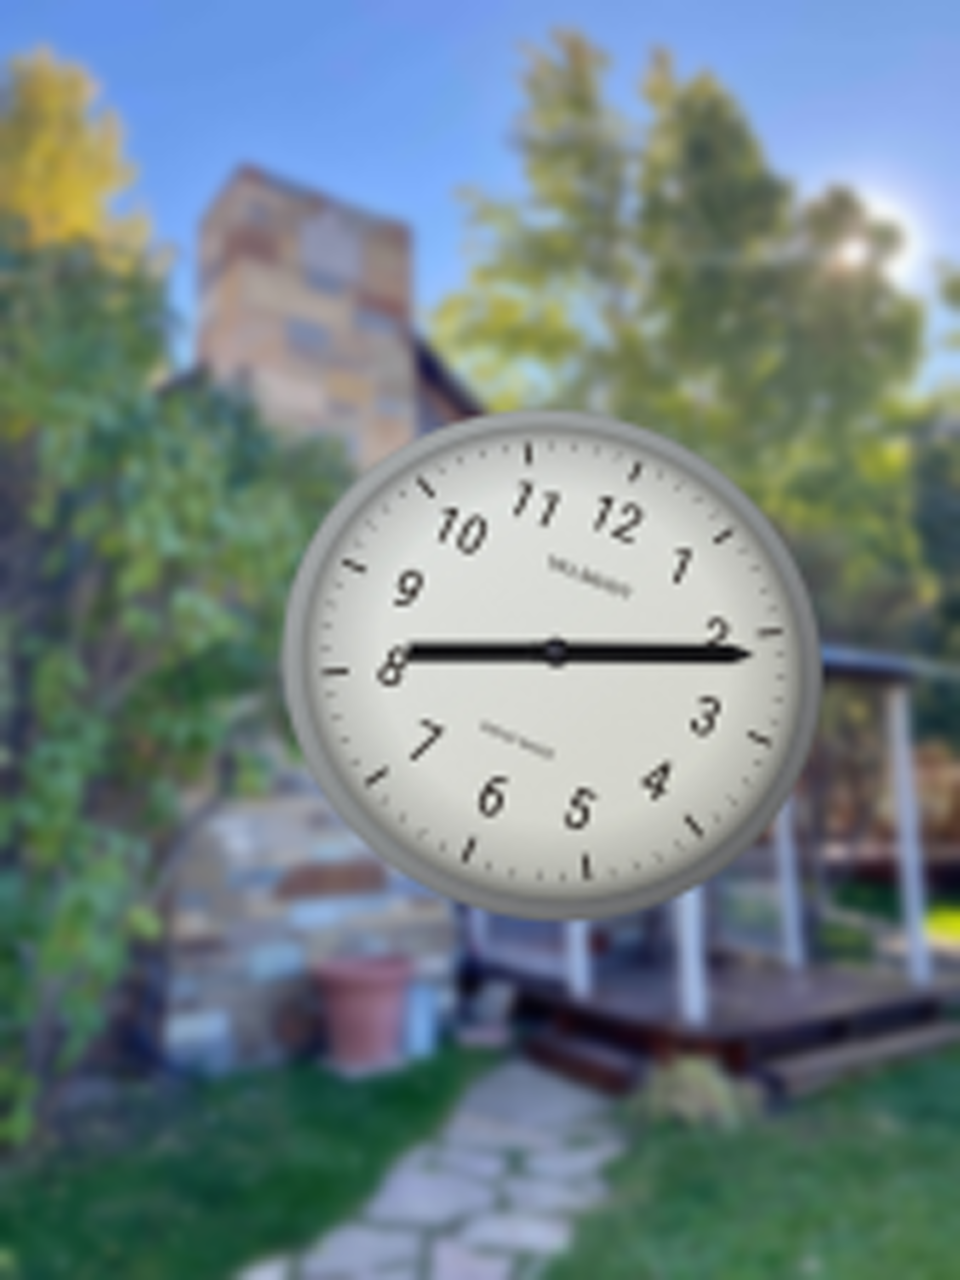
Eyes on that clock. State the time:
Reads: 8:11
